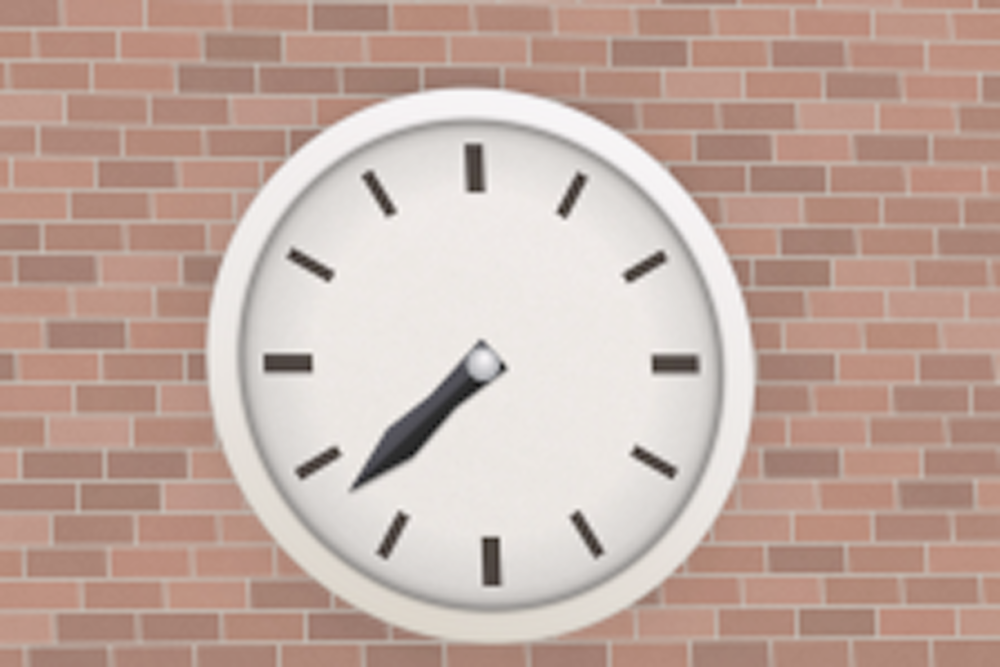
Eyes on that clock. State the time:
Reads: 7:38
